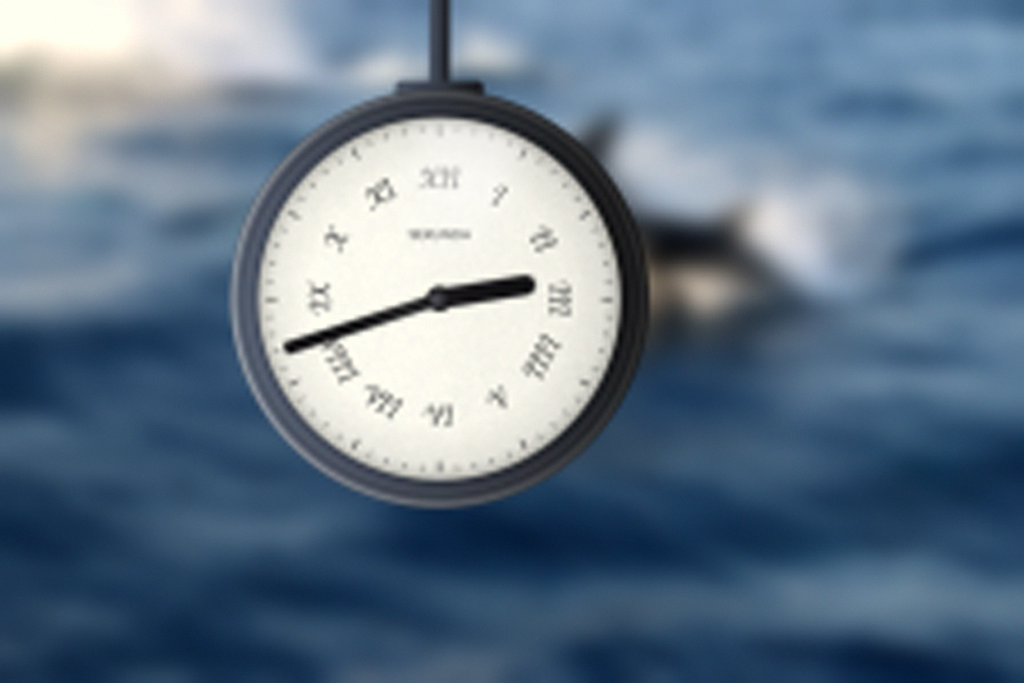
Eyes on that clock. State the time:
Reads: 2:42
